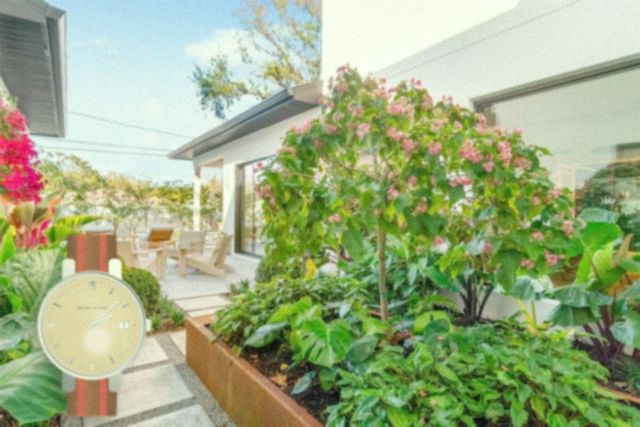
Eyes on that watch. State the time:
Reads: 2:08
